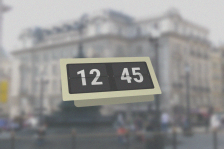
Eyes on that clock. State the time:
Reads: 12:45
